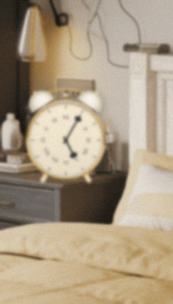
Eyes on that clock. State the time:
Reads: 5:05
